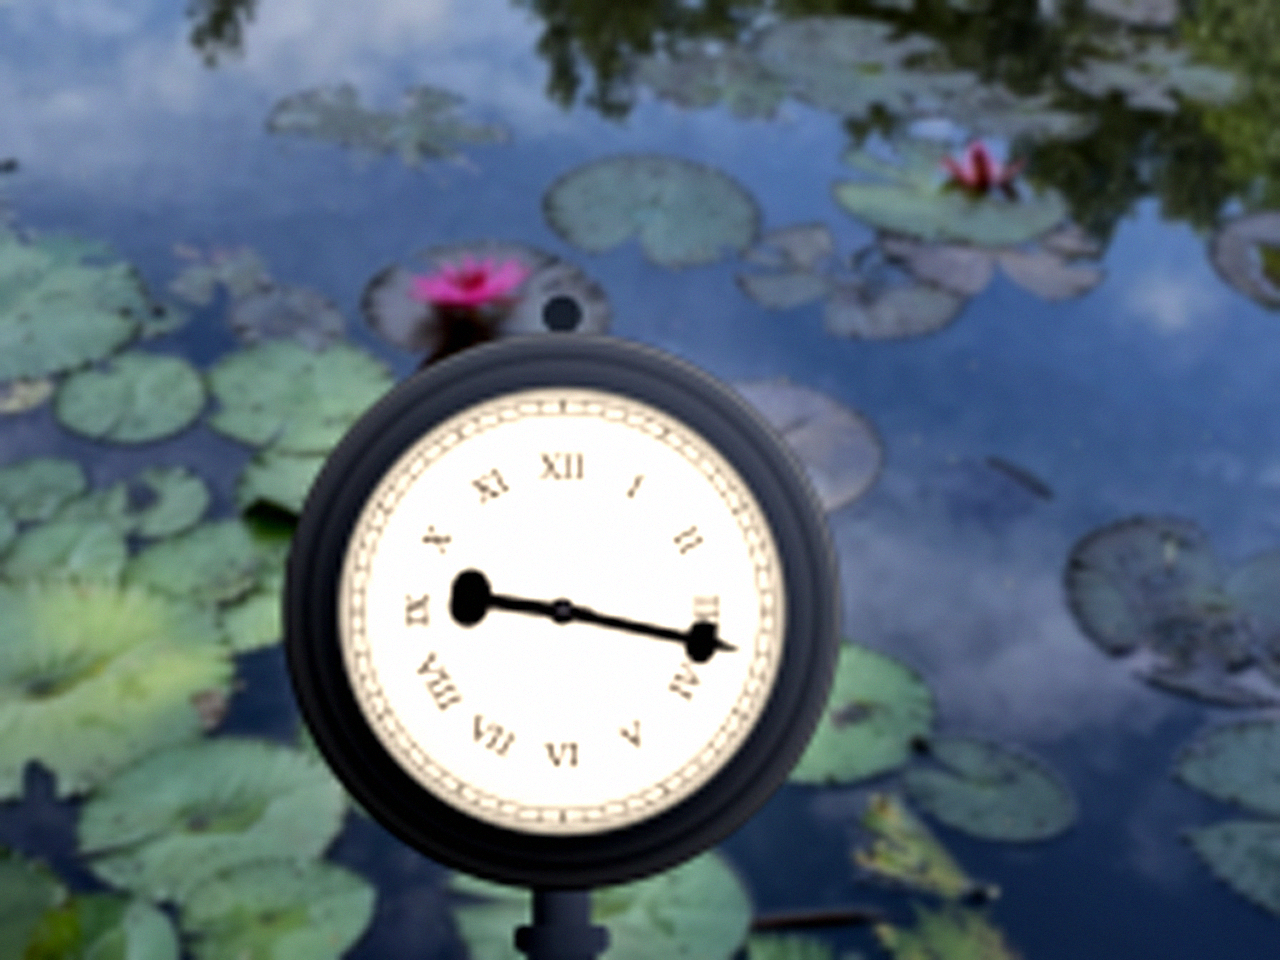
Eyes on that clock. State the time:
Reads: 9:17
